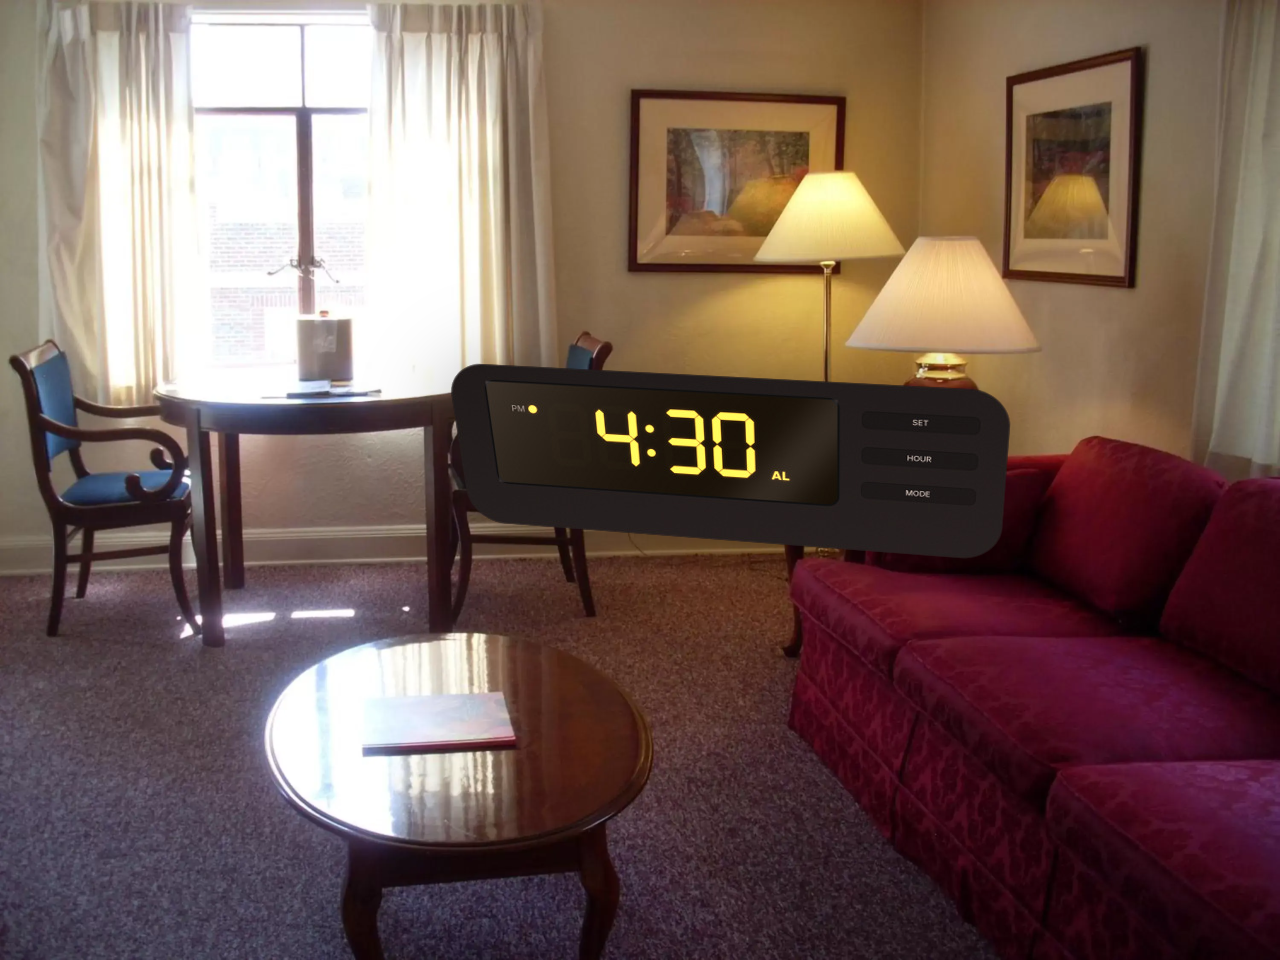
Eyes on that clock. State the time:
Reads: 4:30
